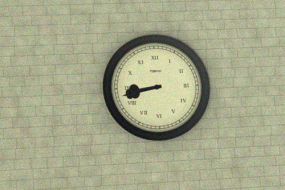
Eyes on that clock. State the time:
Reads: 8:43
